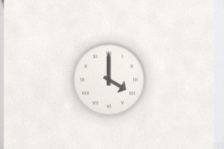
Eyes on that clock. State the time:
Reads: 4:00
